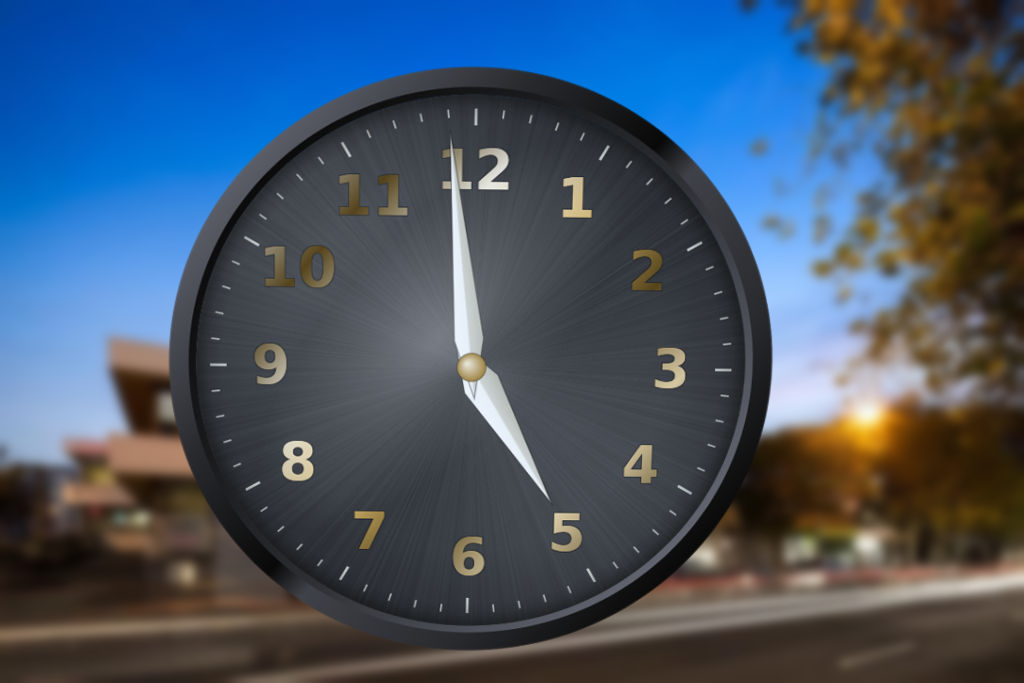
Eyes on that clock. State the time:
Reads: 4:59
